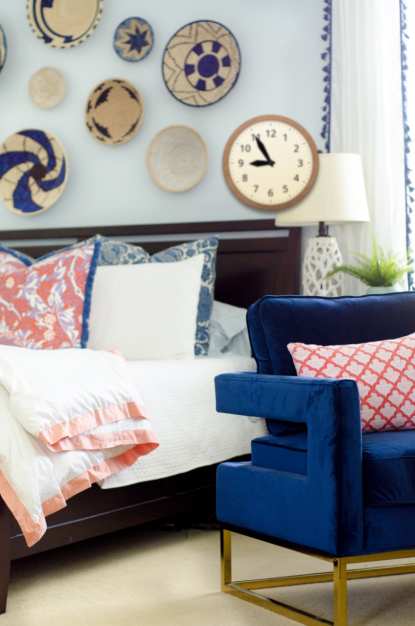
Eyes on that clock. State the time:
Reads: 8:55
